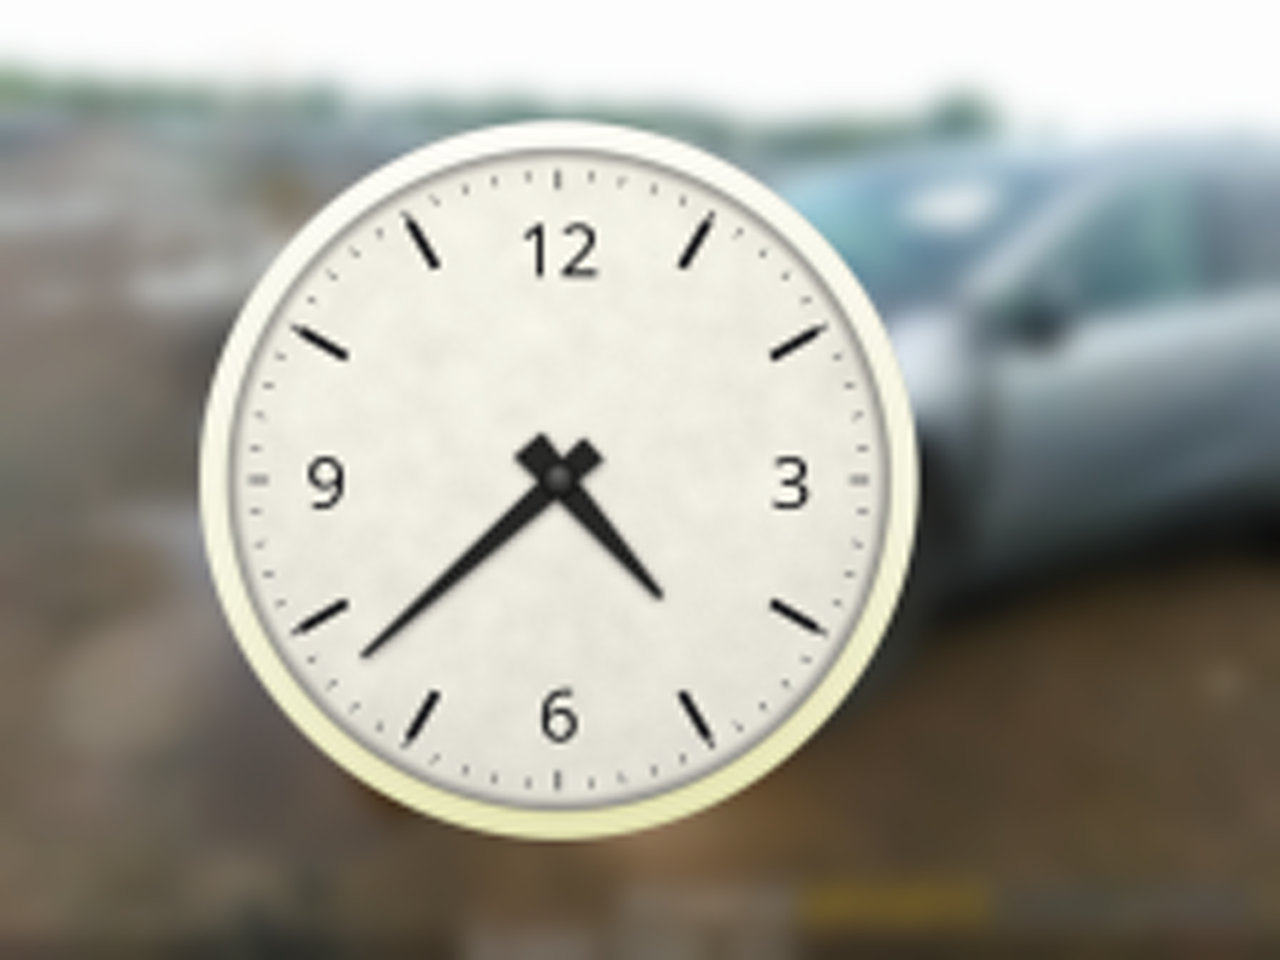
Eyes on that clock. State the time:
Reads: 4:38
